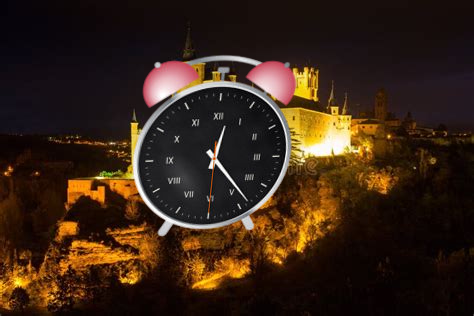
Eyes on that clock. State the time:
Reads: 12:23:30
